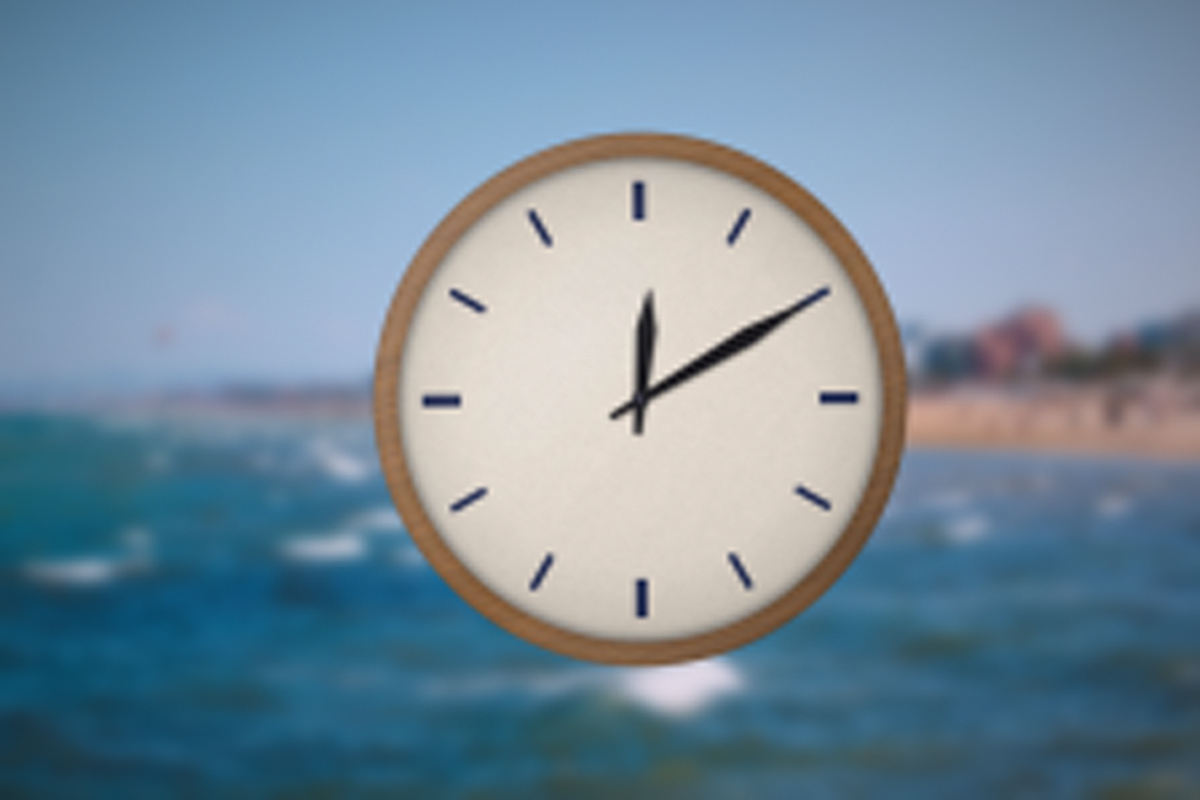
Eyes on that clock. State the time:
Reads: 12:10
